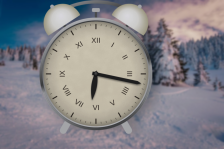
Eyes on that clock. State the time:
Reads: 6:17
